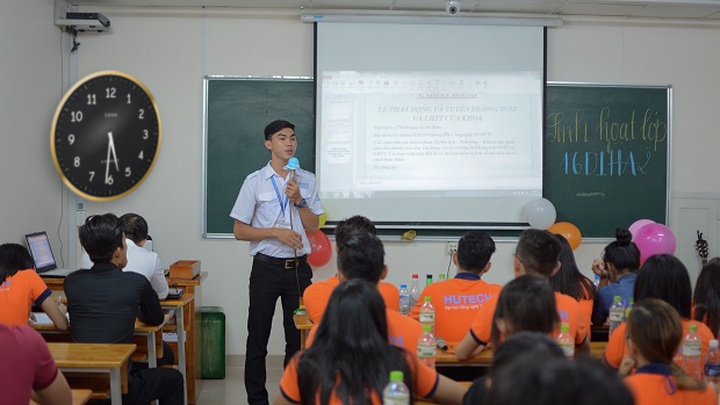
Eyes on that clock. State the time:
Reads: 5:31
